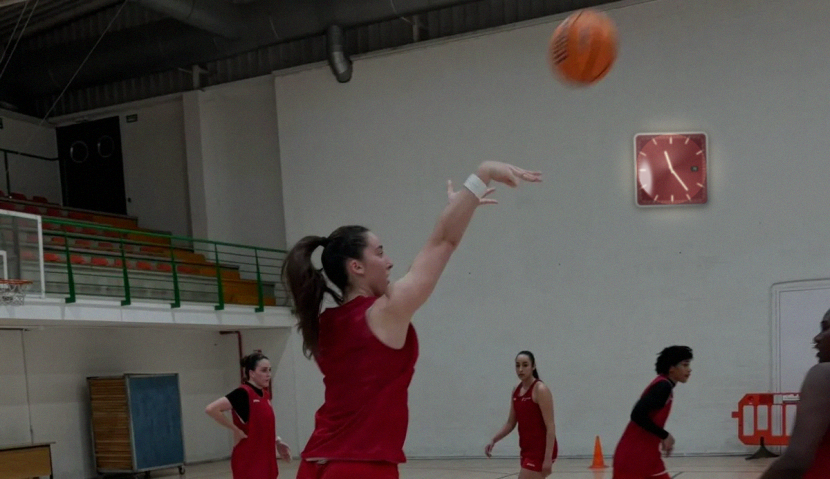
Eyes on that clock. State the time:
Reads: 11:24
